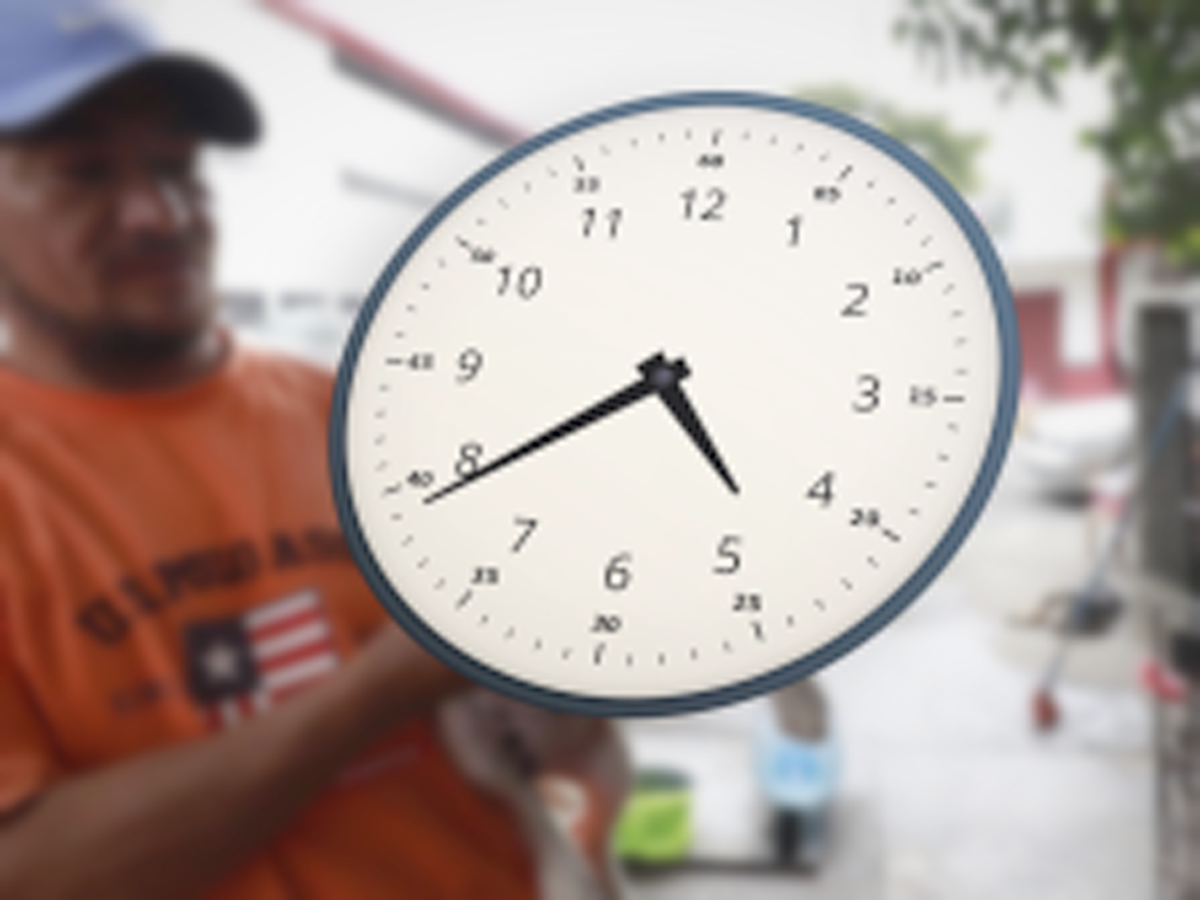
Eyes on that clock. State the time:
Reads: 4:39
